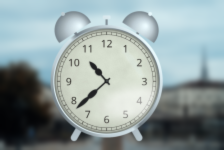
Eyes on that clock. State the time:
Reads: 10:38
